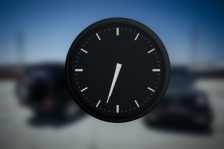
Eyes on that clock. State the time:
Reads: 6:33
